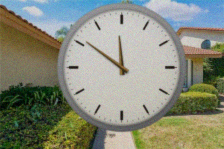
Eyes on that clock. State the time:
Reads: 11:51
